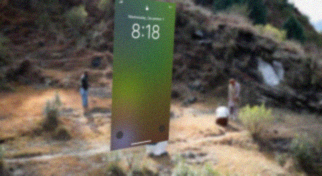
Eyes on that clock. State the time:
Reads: 8:18
